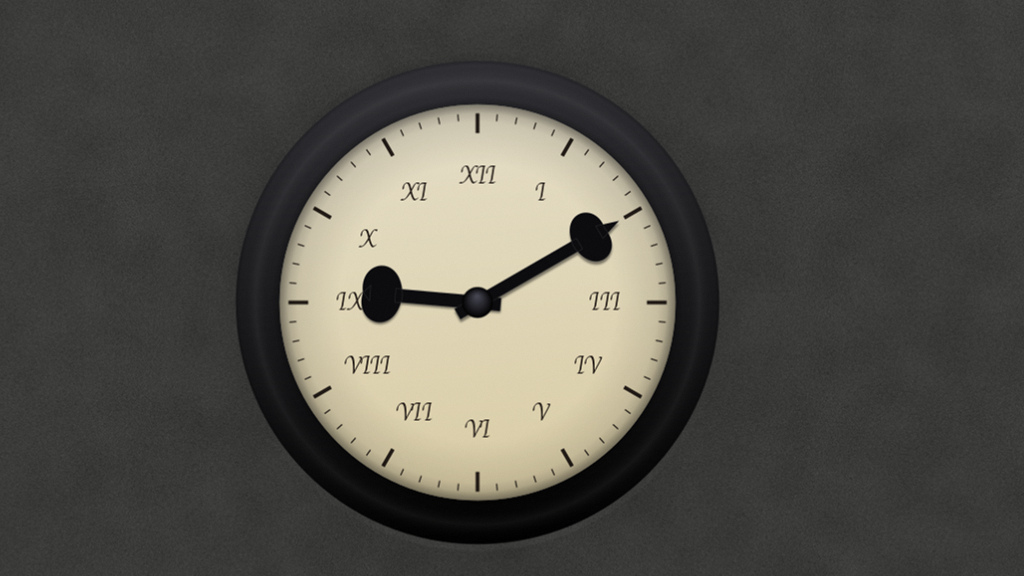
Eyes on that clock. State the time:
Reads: 9:10
